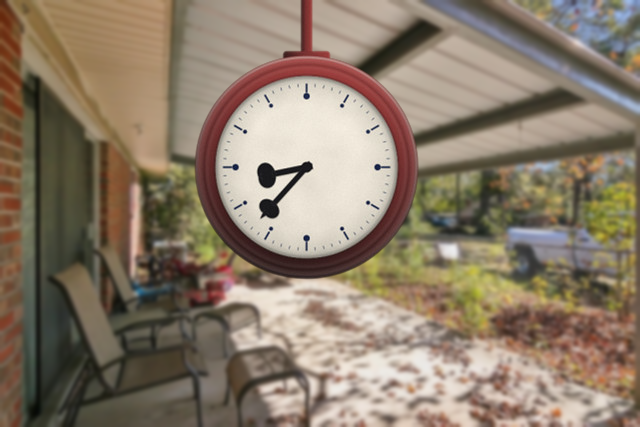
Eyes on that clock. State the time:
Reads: 8:37
